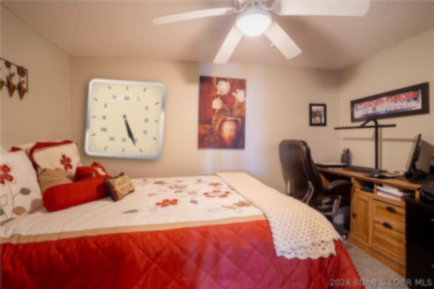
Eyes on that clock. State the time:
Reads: 5:26
